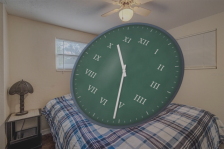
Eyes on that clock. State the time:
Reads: 10:26
